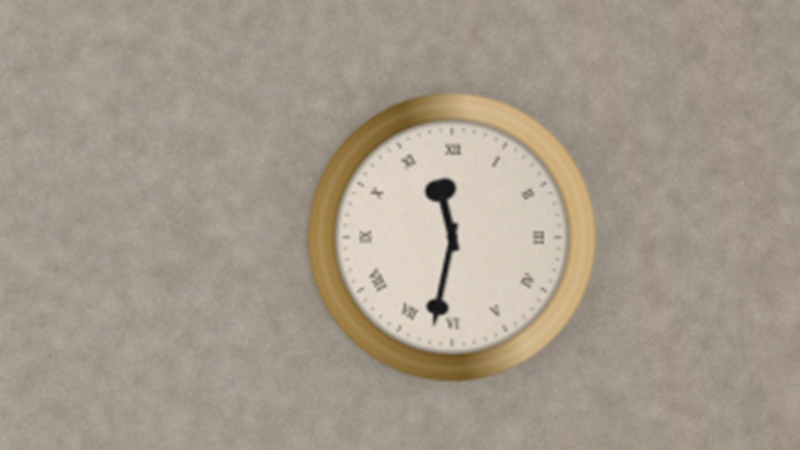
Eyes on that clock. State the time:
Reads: 11:32
